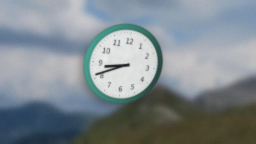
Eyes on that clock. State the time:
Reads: 8:41
